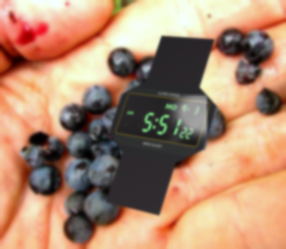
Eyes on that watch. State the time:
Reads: 5:51
